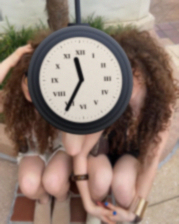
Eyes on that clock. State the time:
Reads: 11:35
